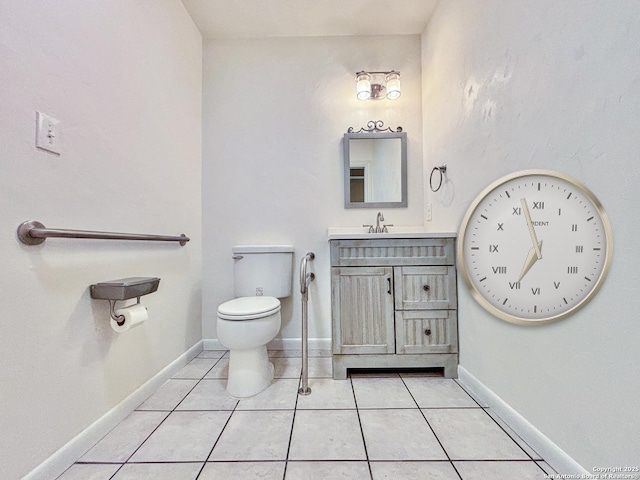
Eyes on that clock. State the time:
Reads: 6:57
